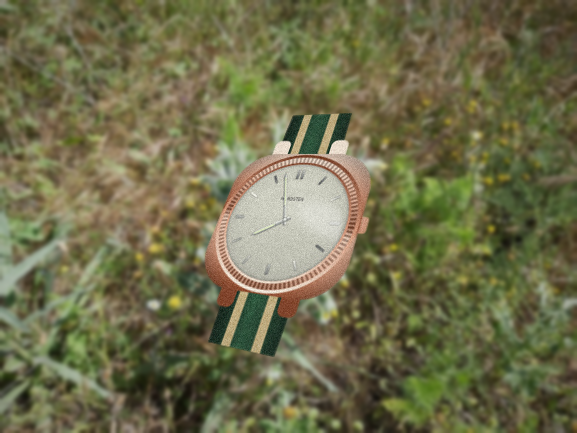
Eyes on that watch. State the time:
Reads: 7:57
